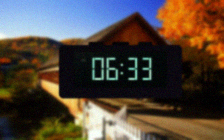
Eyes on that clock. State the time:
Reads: 6:33
